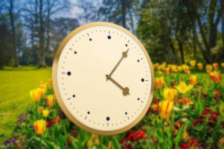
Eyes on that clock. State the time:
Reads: 4:06
